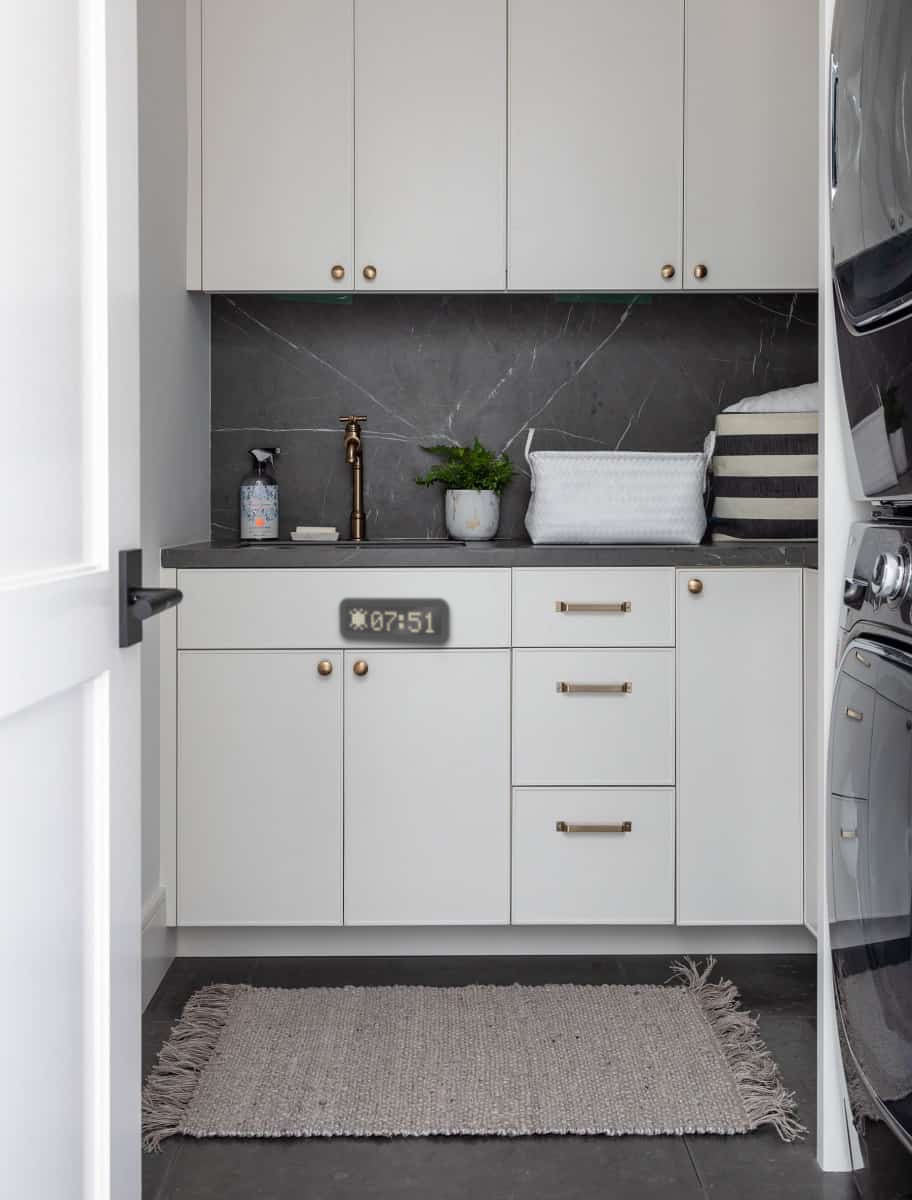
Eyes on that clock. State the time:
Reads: 7:51
